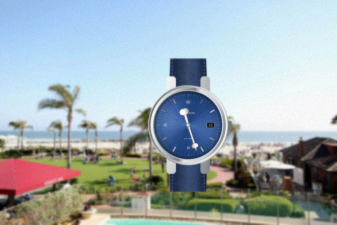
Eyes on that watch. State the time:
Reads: 11:27
